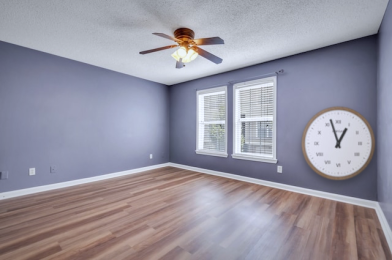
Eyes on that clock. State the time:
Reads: 12:57
